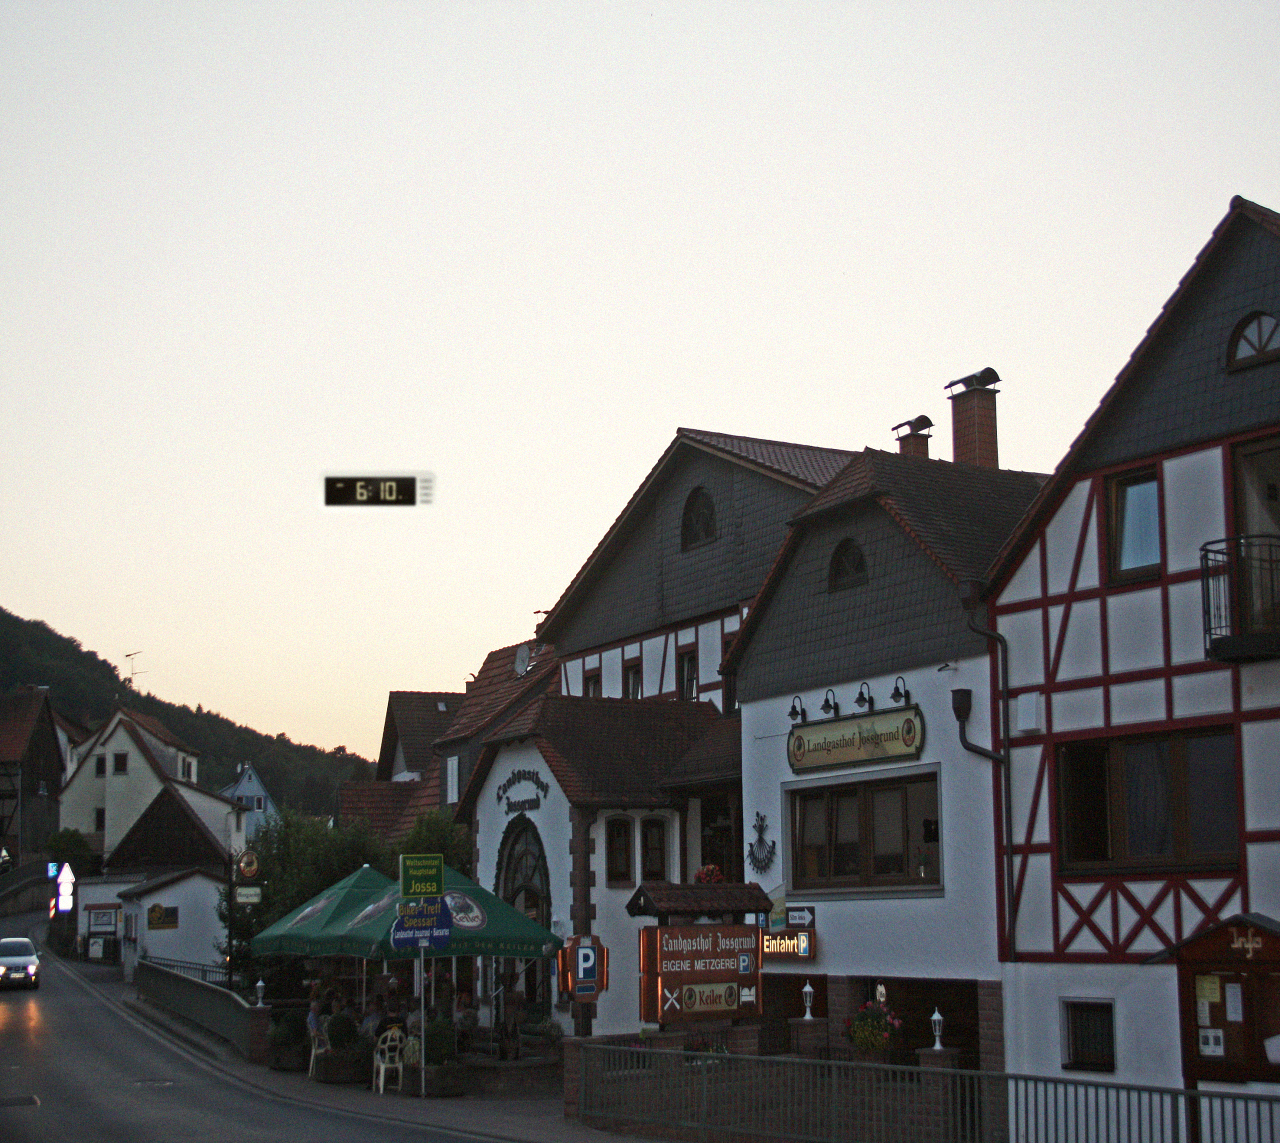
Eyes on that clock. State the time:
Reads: 6:10
